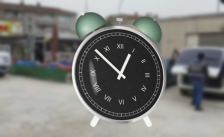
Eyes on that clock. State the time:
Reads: 12:52
